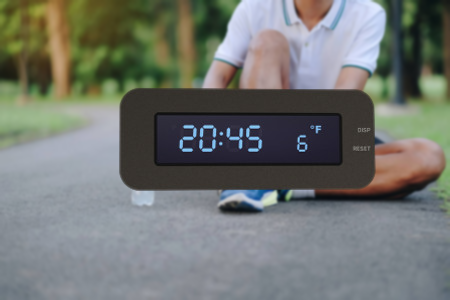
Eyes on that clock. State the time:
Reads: 20:45
